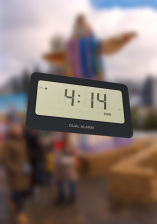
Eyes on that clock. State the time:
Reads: 4:14
